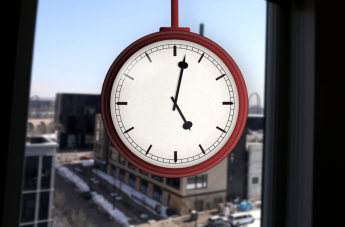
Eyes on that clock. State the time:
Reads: 5:02
